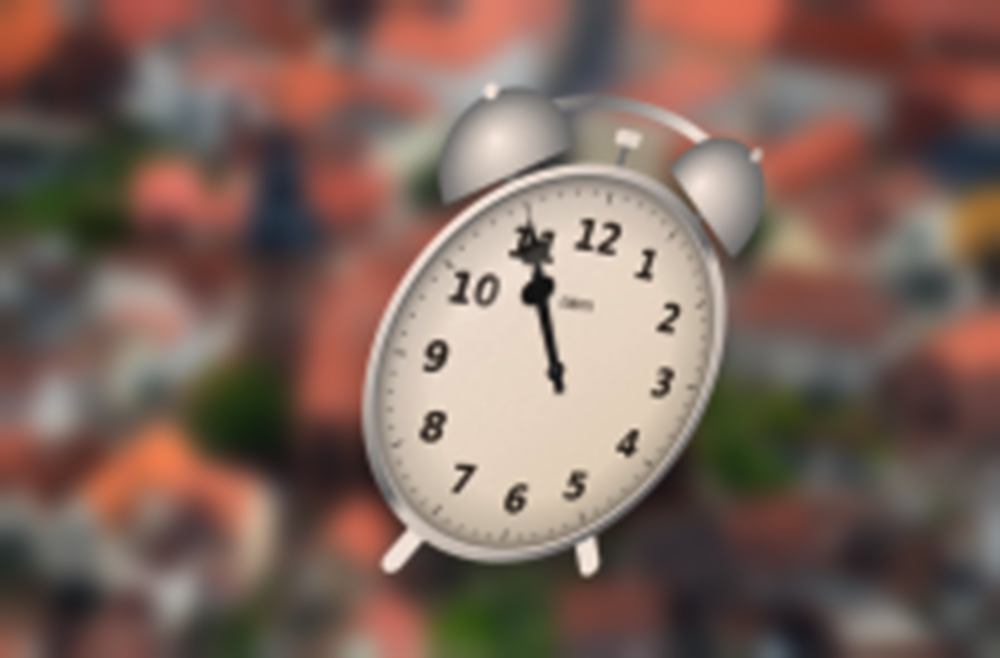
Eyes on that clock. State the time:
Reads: 10:55
